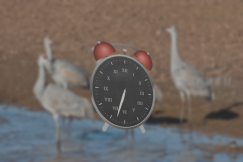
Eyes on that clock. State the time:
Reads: 6:33
